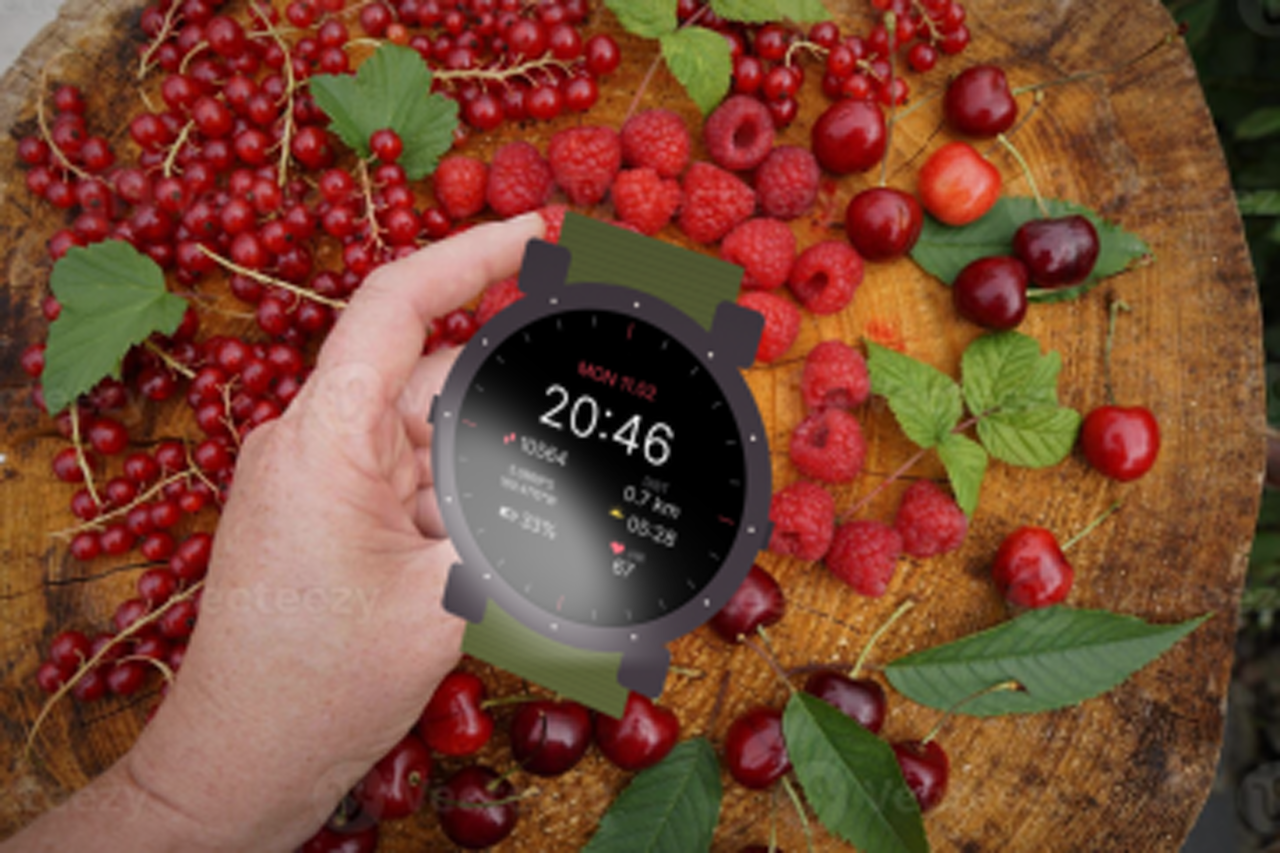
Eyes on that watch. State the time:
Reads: 20:46
